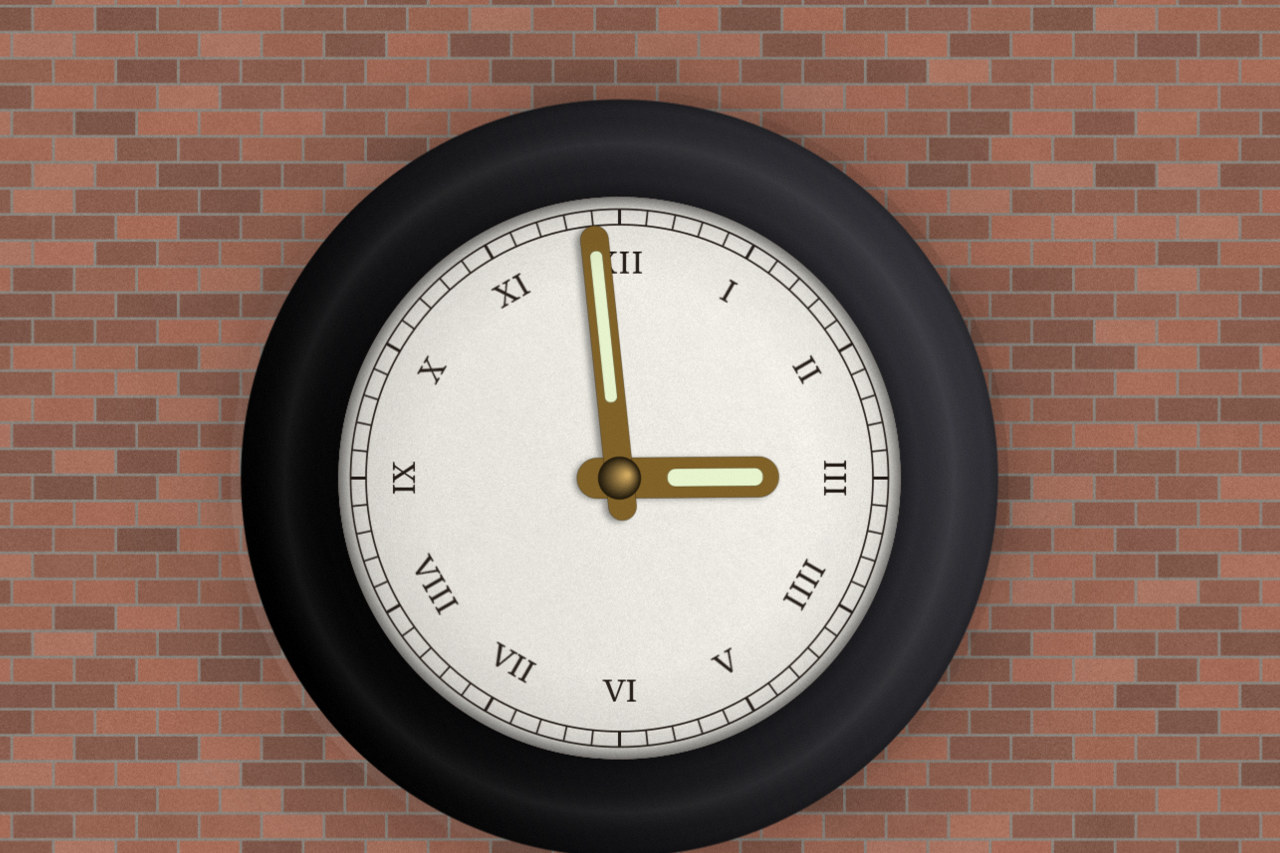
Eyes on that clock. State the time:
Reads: 2:59
